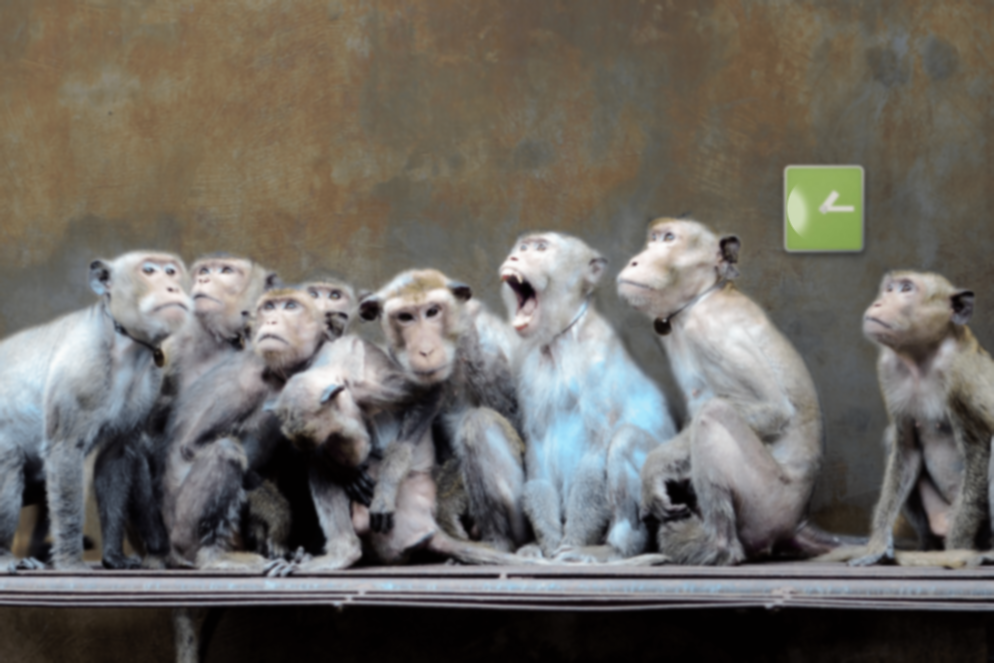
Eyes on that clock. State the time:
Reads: 1:15
